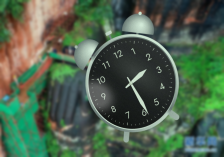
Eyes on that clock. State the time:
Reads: 2:29
